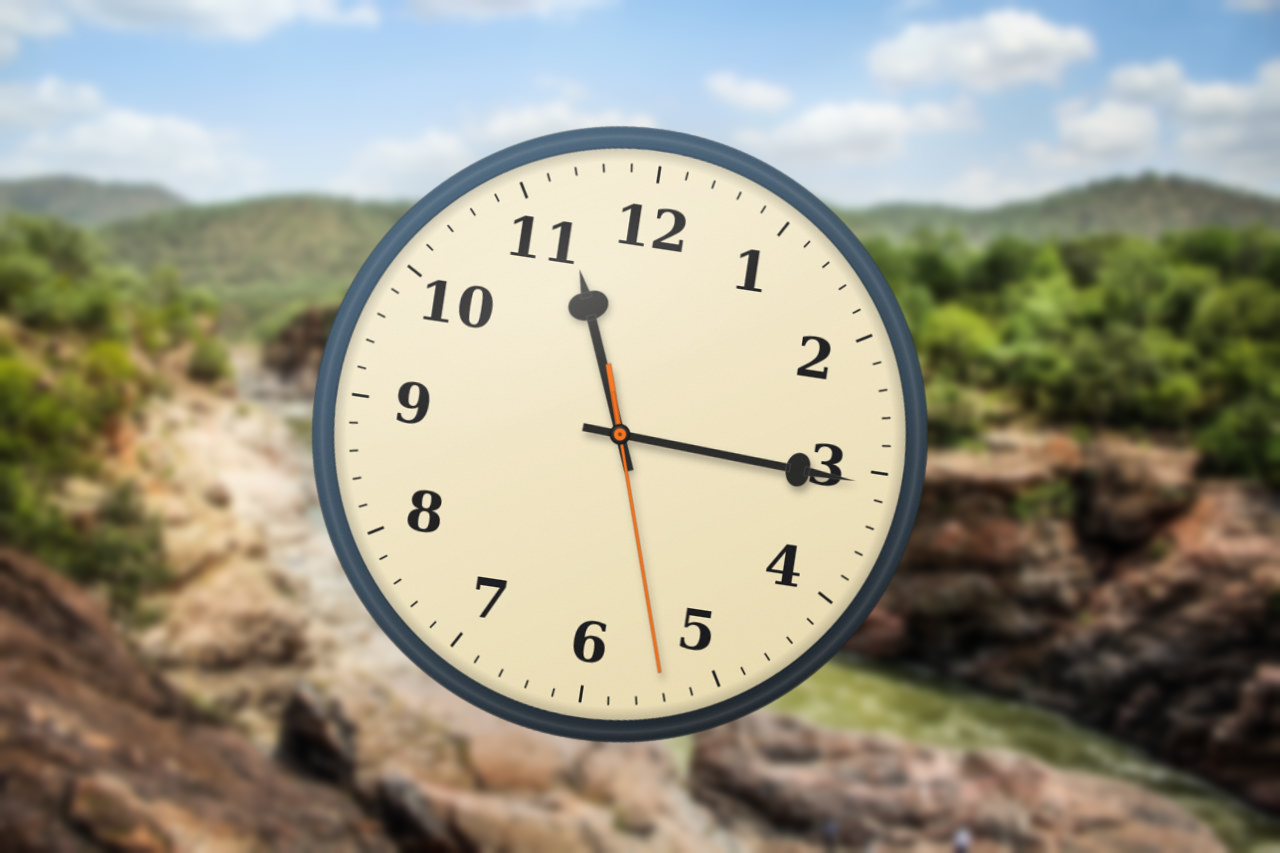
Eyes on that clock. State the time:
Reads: 11:15:27
